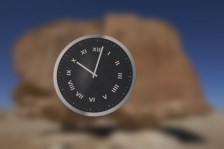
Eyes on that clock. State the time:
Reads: 10:02
